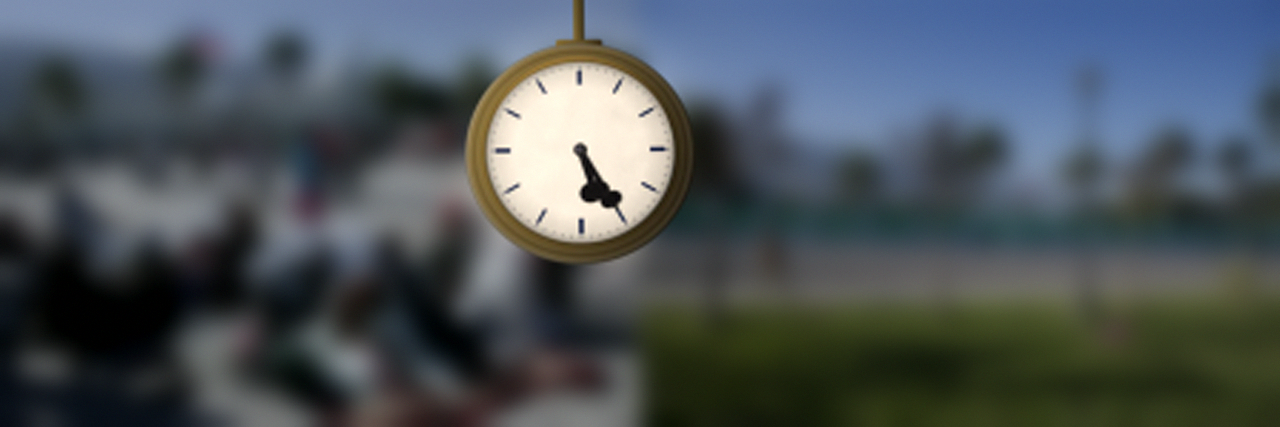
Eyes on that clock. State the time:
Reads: 5:25
